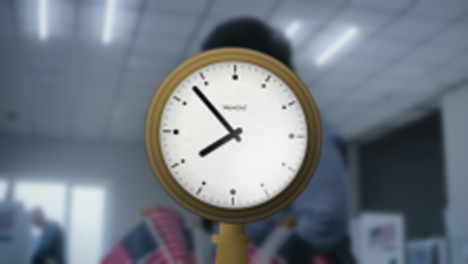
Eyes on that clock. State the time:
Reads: 7:53
